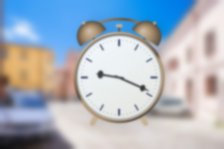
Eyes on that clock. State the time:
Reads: 9:19
